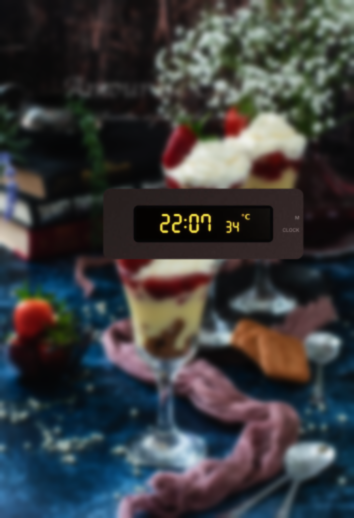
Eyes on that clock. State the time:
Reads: 22:07
